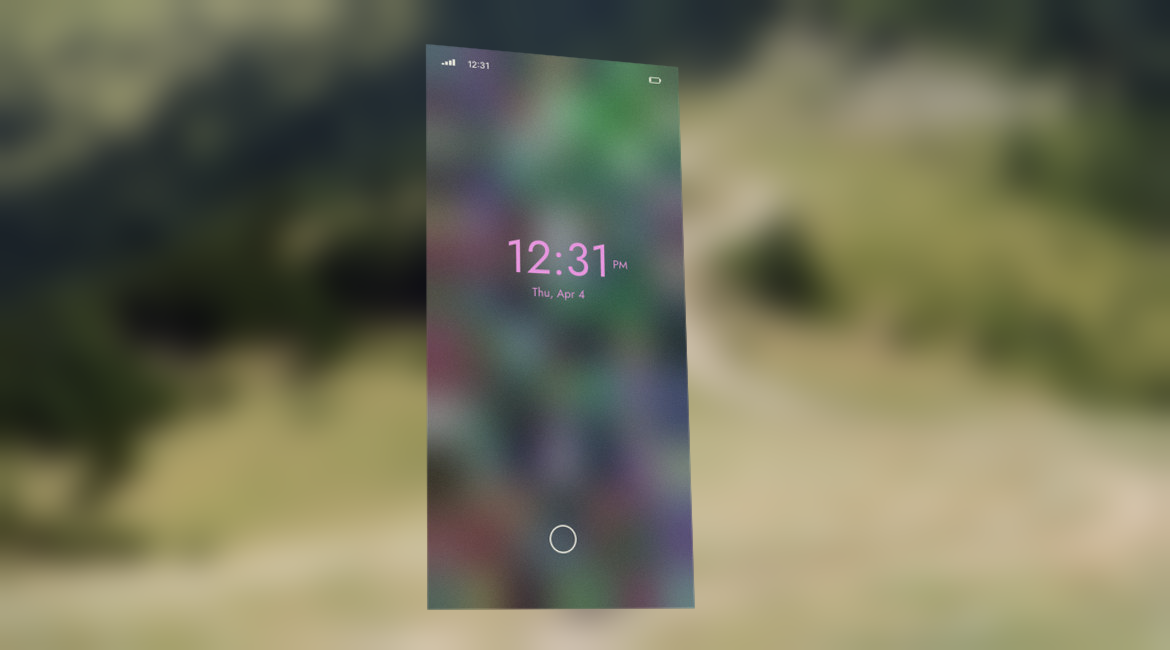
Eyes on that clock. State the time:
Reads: 12:31
